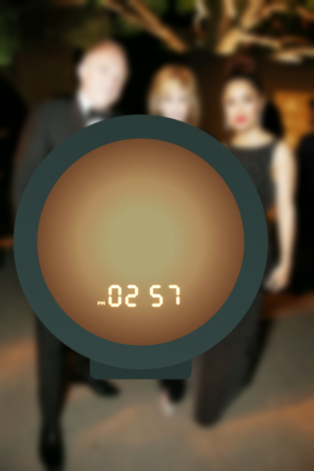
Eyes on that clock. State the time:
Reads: 2:57
